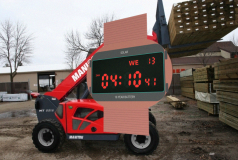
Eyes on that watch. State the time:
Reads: 4:10:41
